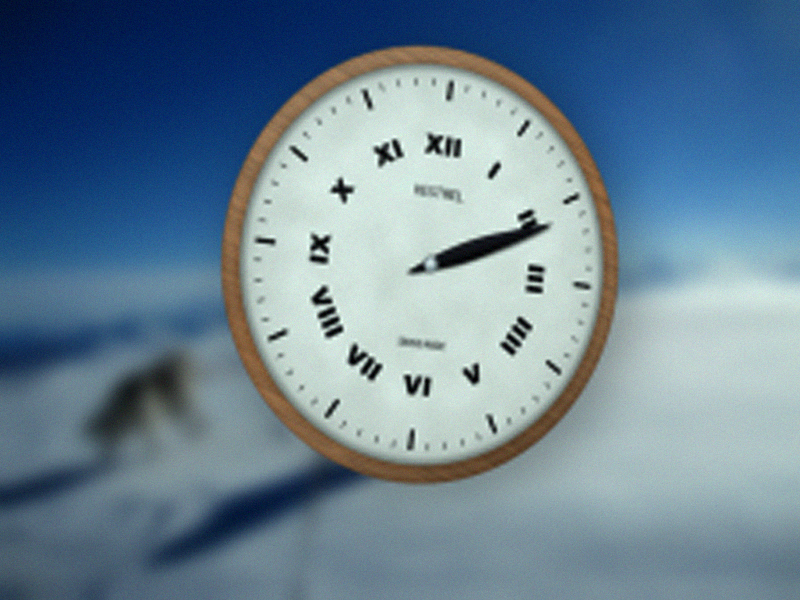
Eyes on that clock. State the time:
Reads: 2:11
